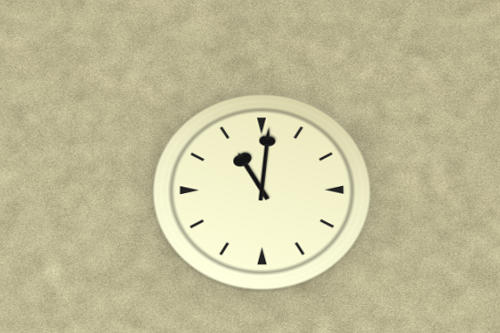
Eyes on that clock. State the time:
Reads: 11:01
